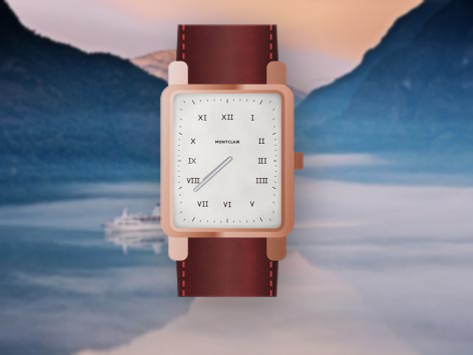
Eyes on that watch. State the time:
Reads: 7:38
